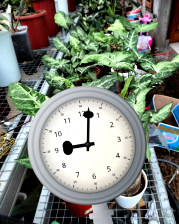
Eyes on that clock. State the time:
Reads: 9:02
